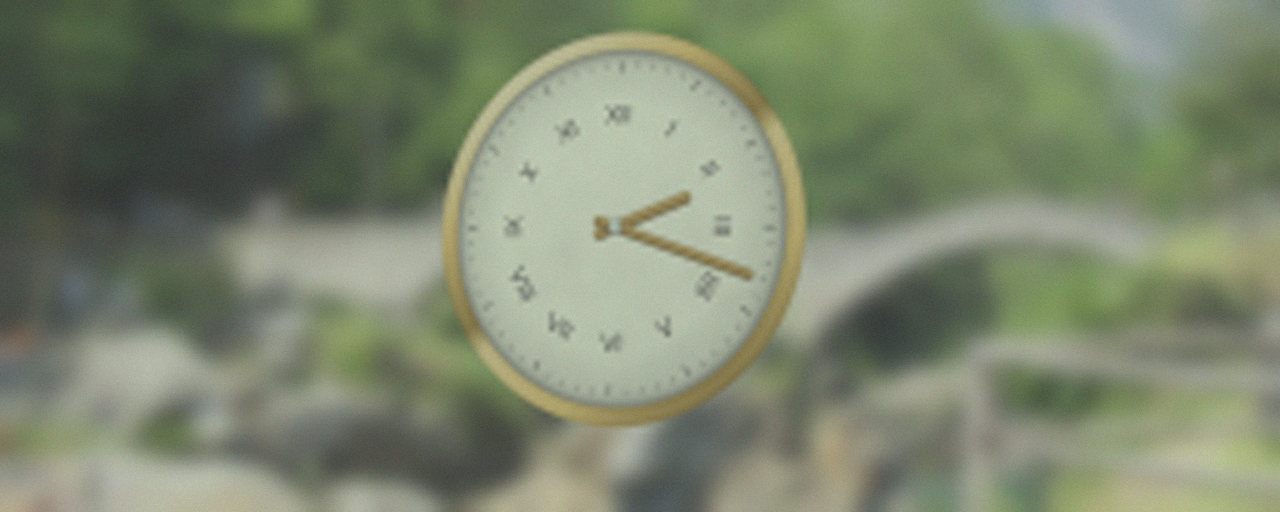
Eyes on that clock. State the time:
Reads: 2:18
